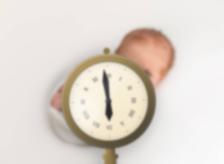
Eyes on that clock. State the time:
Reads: 5:59
